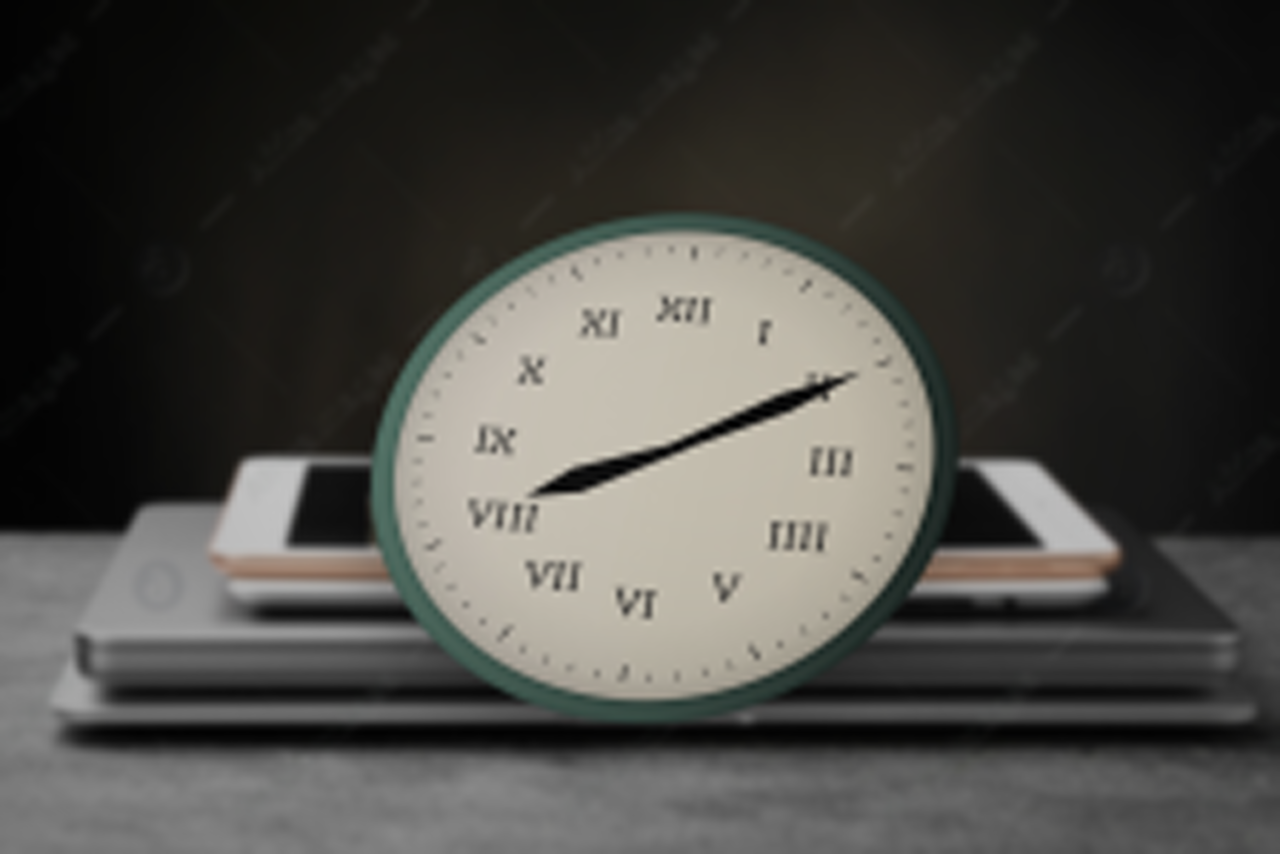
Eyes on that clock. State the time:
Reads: 8:10
